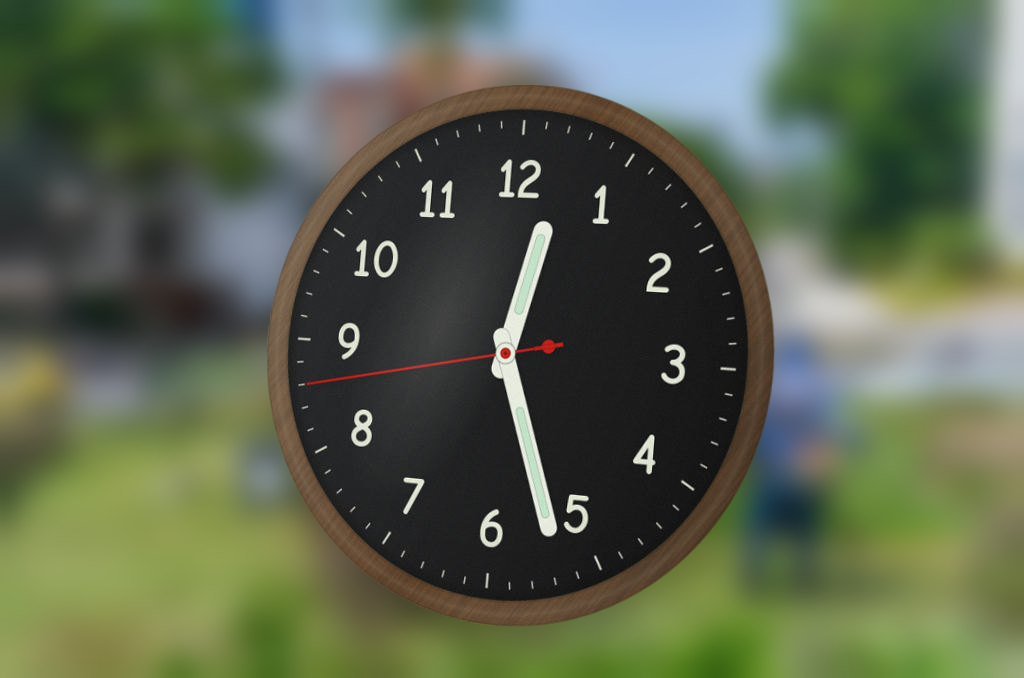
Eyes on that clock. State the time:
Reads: 12:26:43
